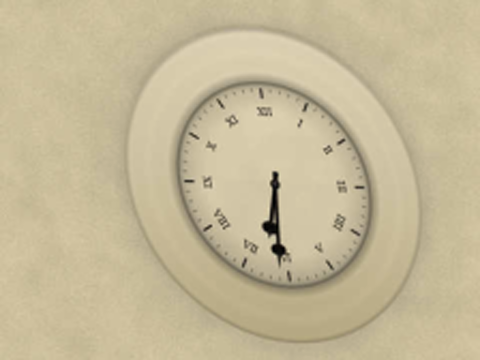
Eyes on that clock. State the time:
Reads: 6:31
